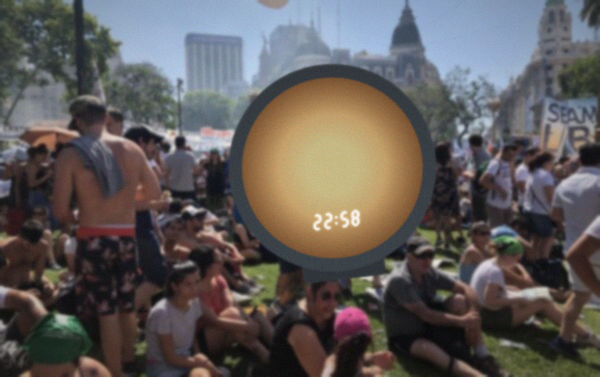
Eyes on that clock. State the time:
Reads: 22:58
